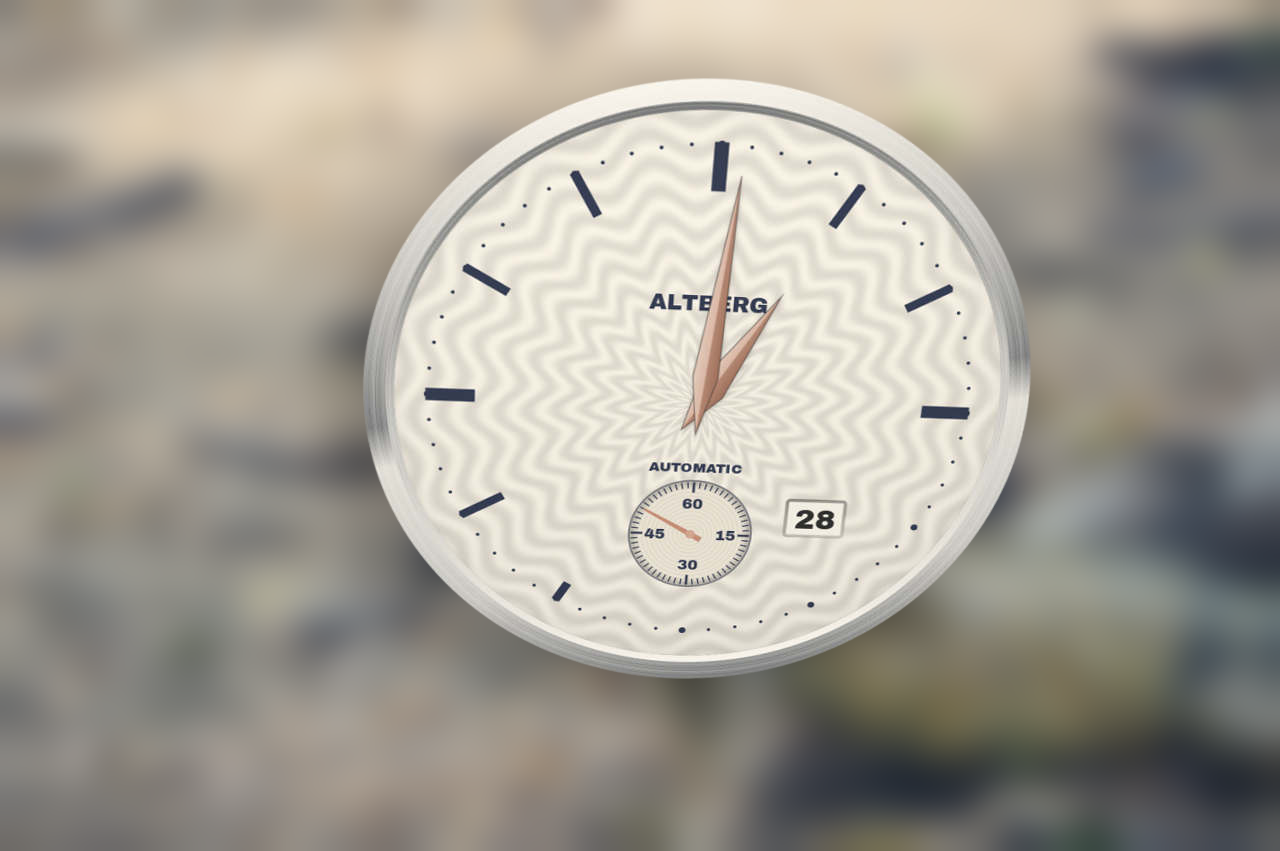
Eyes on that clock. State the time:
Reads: 1:00:50
